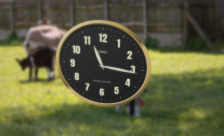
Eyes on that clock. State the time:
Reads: 11:16
